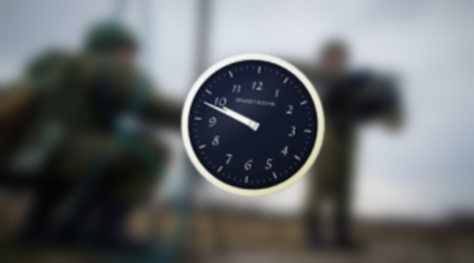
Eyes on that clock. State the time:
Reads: 9:48
